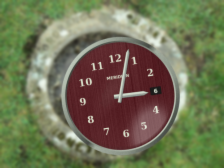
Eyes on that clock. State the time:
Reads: 3:03
